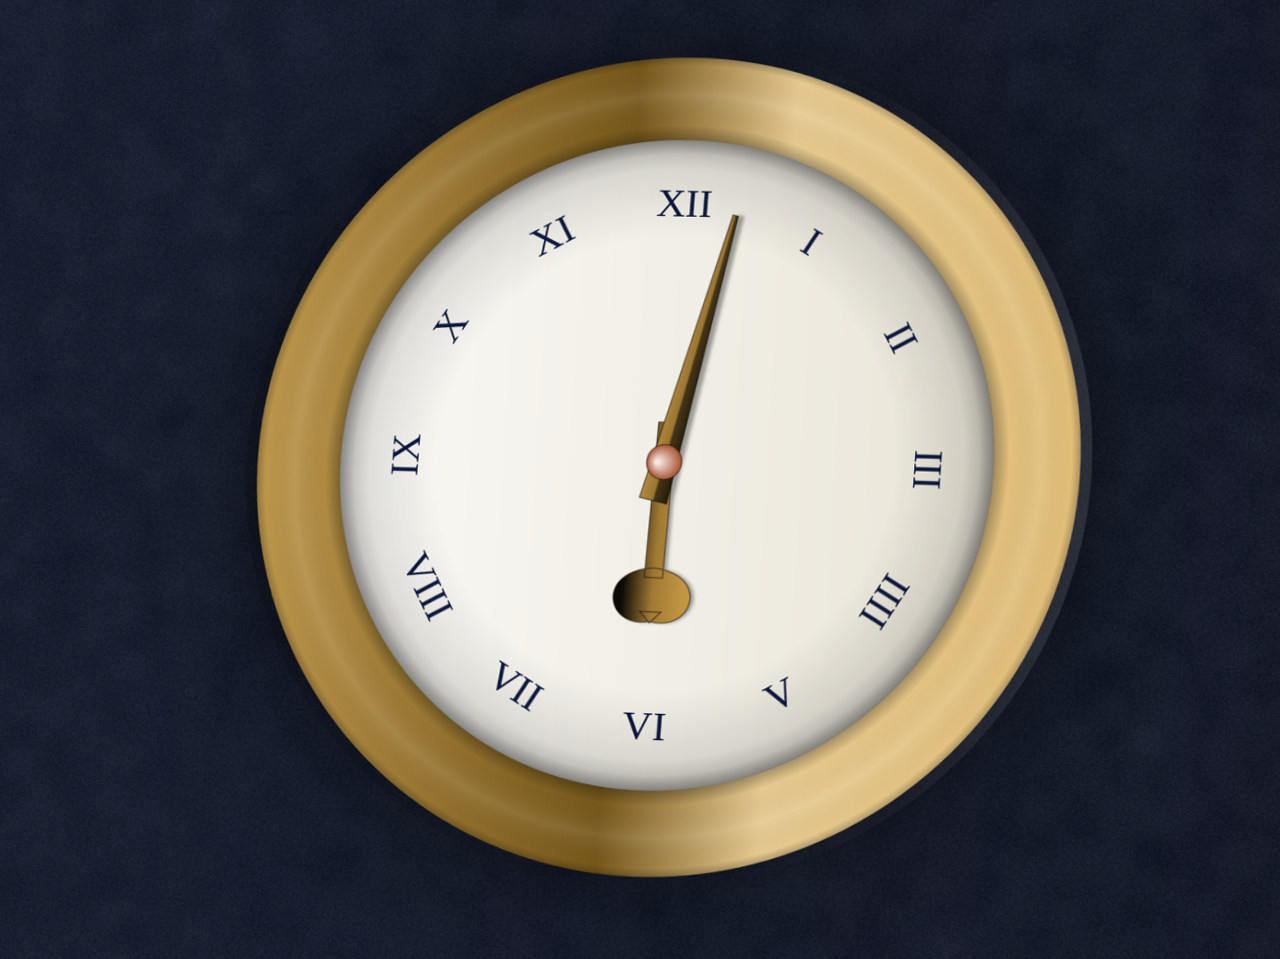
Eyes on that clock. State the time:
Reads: 6:02
